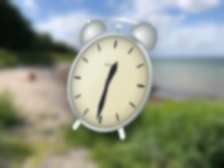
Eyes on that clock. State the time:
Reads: 12:31
